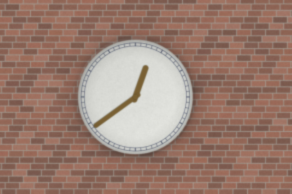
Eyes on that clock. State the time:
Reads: 12:39
